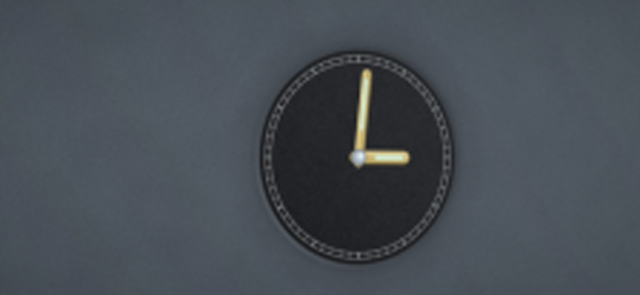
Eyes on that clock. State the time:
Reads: 3:01
